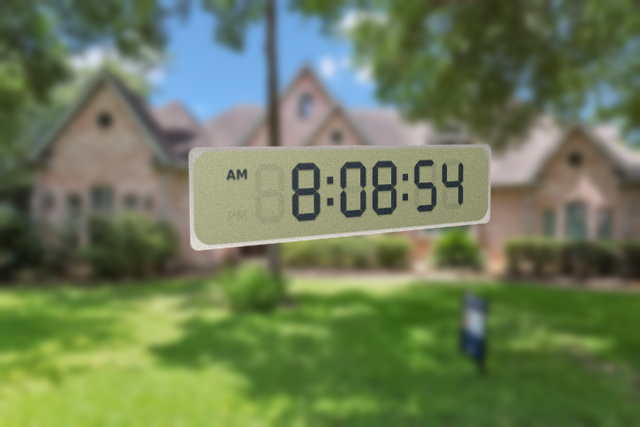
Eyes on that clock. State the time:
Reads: 8:08:54
